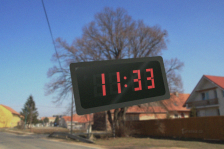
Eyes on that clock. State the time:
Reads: 11:33
